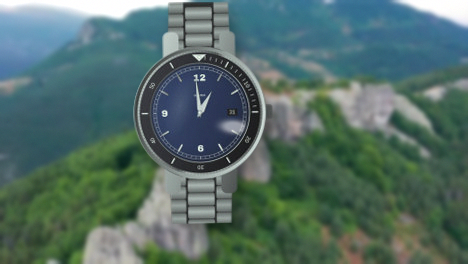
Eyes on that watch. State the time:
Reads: 12:59
